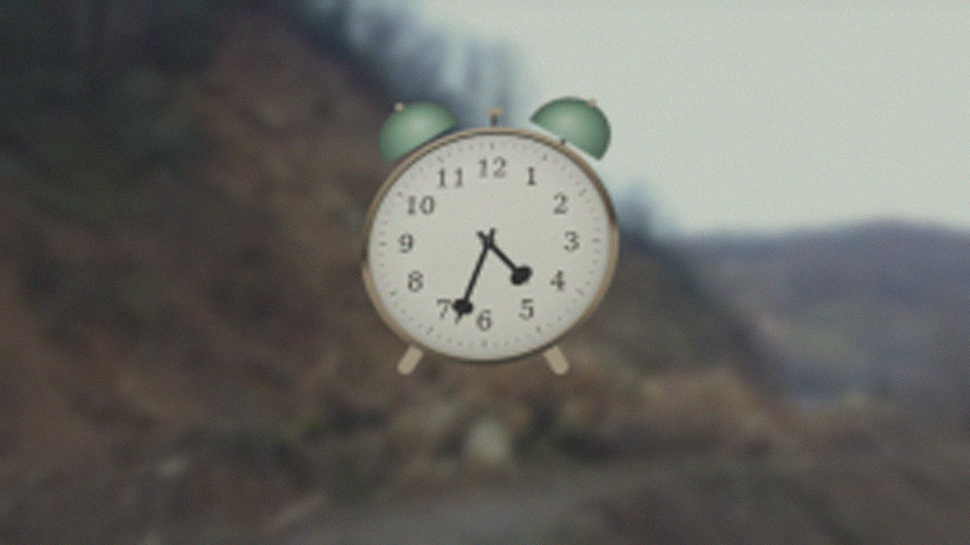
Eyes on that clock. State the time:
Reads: 4:33
